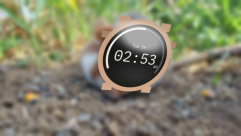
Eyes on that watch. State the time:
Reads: 2:53
